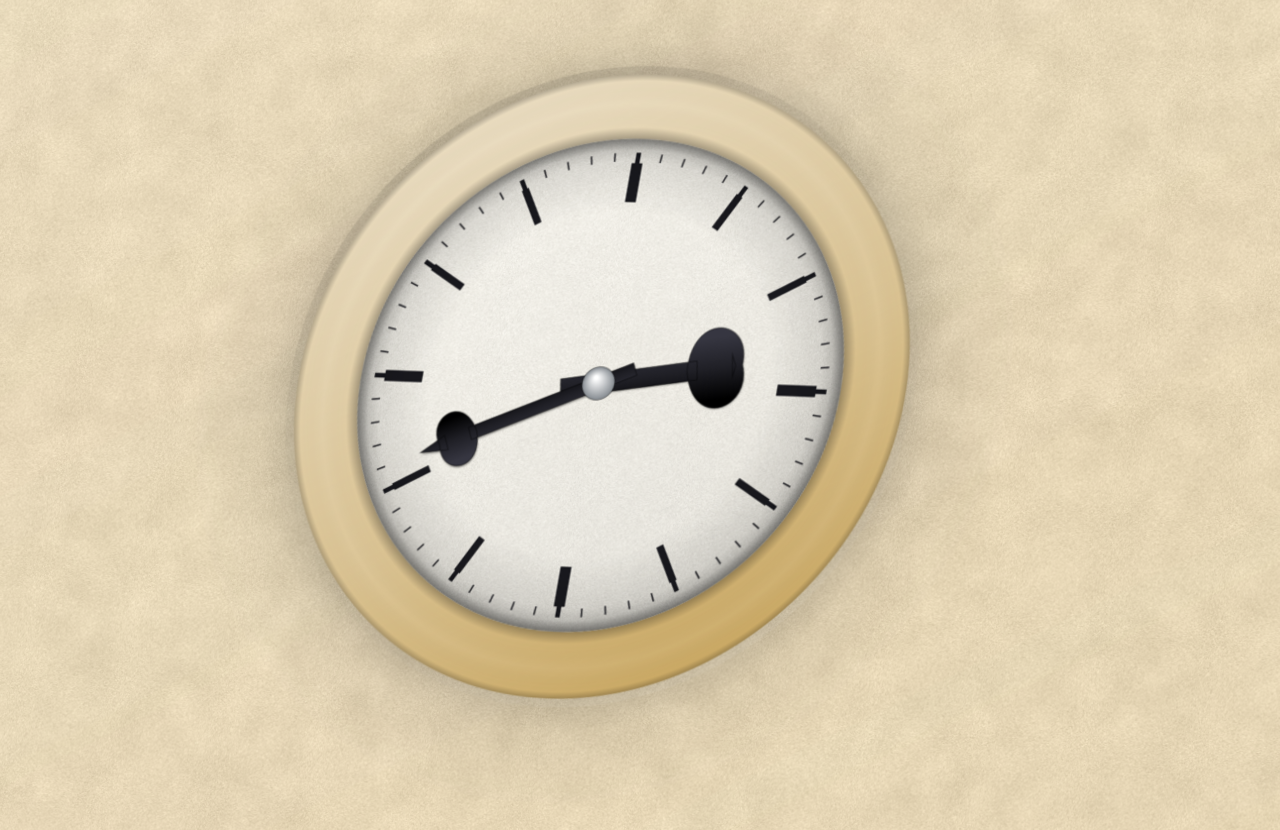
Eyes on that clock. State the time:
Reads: 2:41
